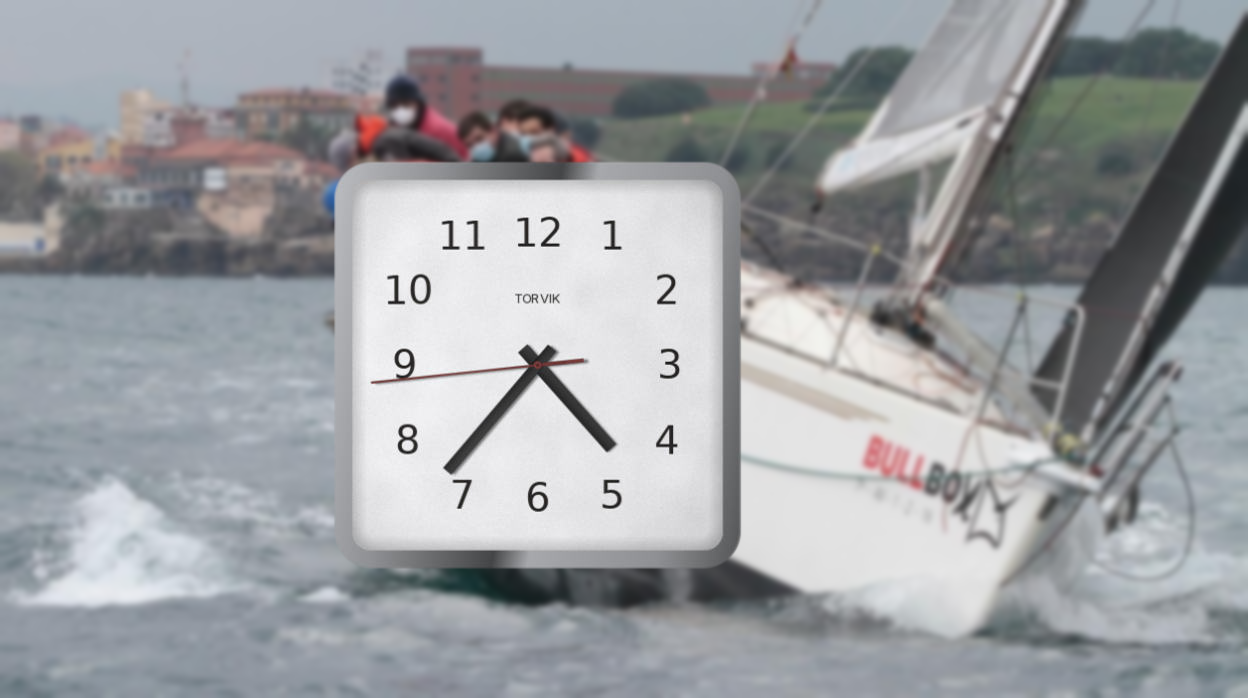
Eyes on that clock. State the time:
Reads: 4:36:44
